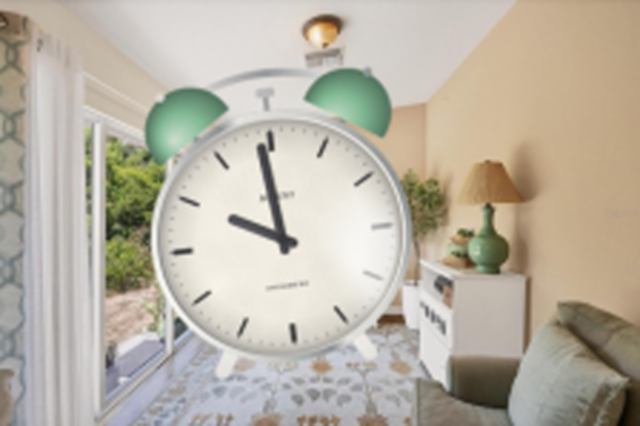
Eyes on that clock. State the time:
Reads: 9:59
